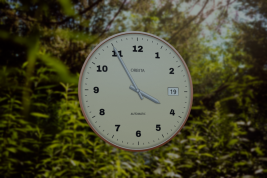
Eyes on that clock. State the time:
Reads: 3:55
